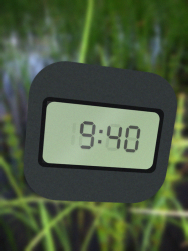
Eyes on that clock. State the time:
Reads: 9:40
